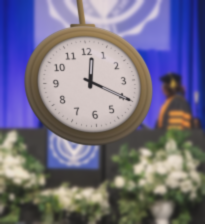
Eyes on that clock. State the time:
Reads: 12:20
